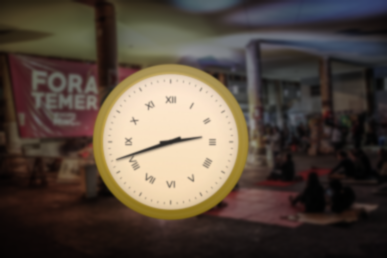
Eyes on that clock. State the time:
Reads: 2:42
